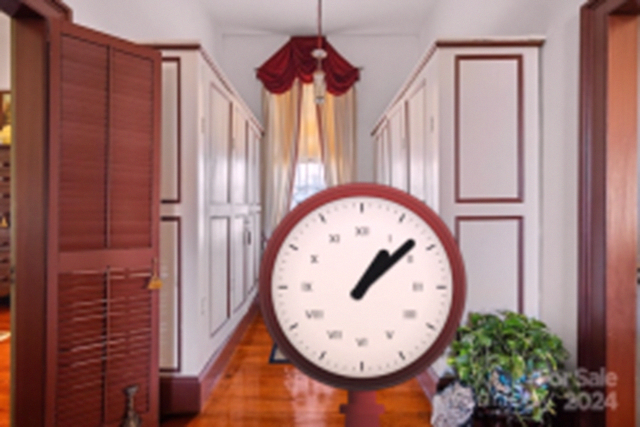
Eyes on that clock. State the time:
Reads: 1:08
